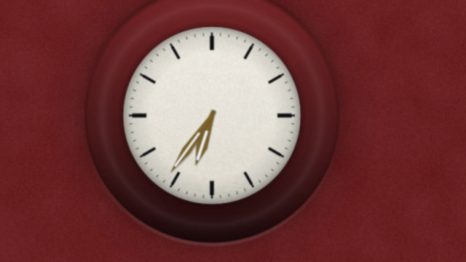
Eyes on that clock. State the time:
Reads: 6:36
